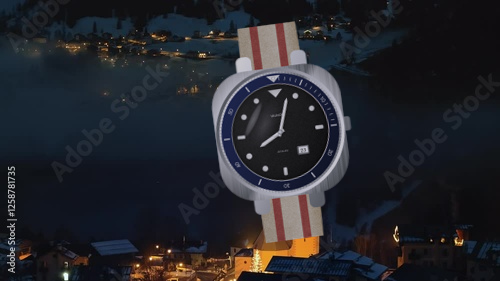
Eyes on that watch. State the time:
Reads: 8:03
